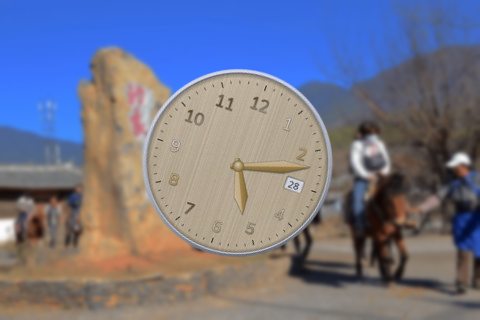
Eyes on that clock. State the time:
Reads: 5:12
